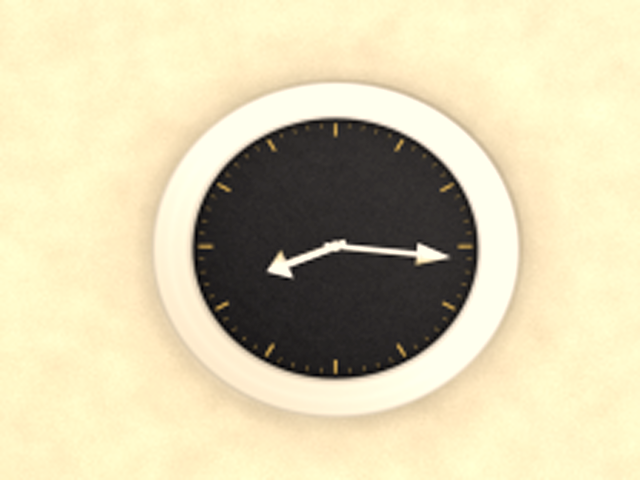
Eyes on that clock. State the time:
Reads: 8:16
